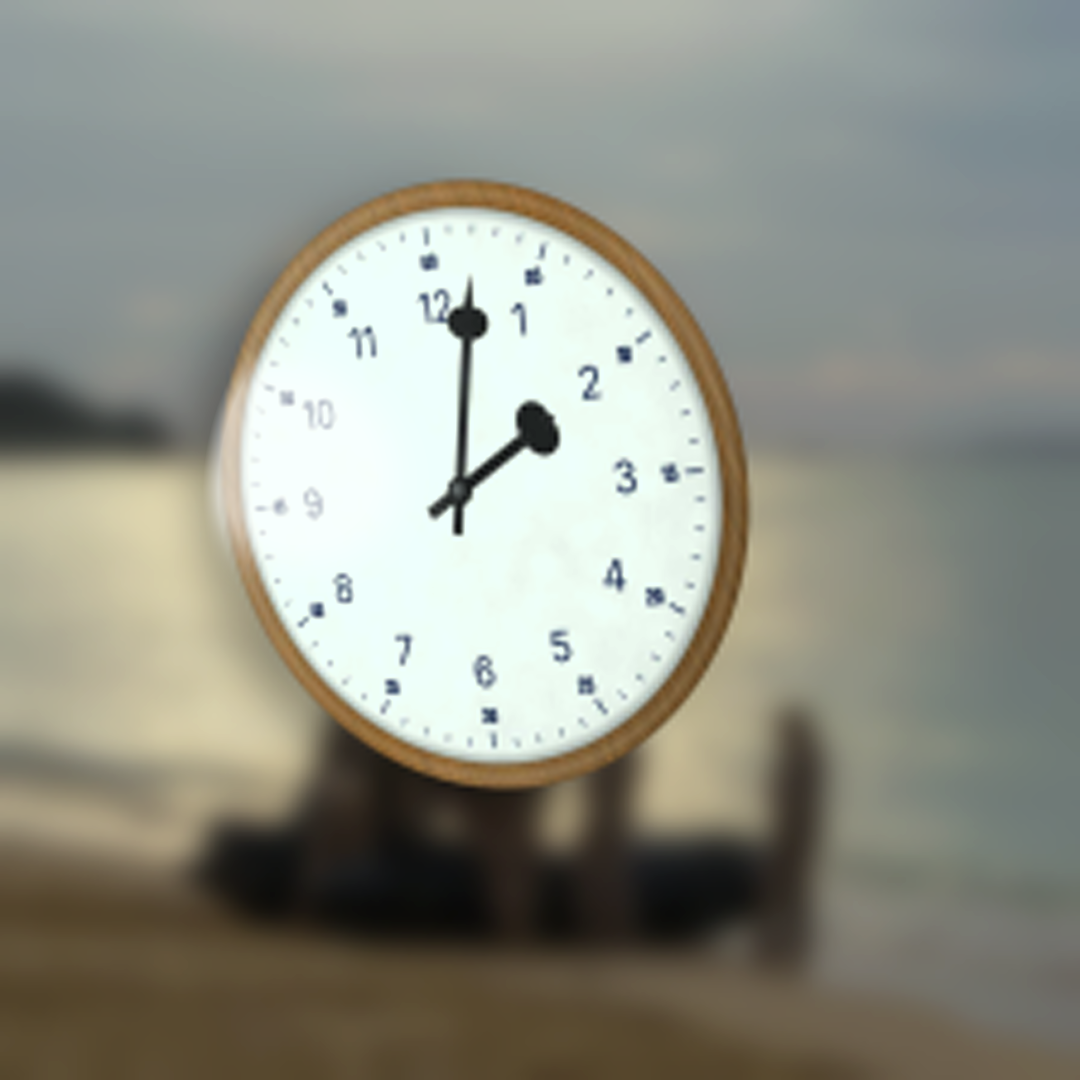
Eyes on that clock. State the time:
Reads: 2:02
